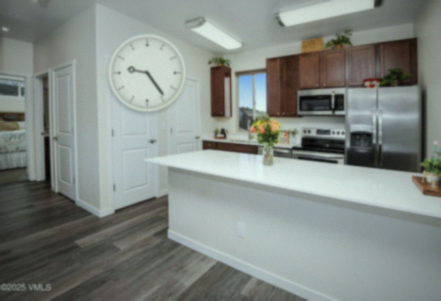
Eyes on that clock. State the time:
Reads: 9:24
